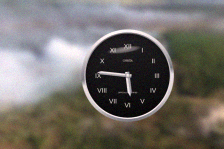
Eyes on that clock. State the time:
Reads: 5:46
